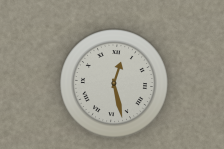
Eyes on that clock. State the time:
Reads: 12:27
